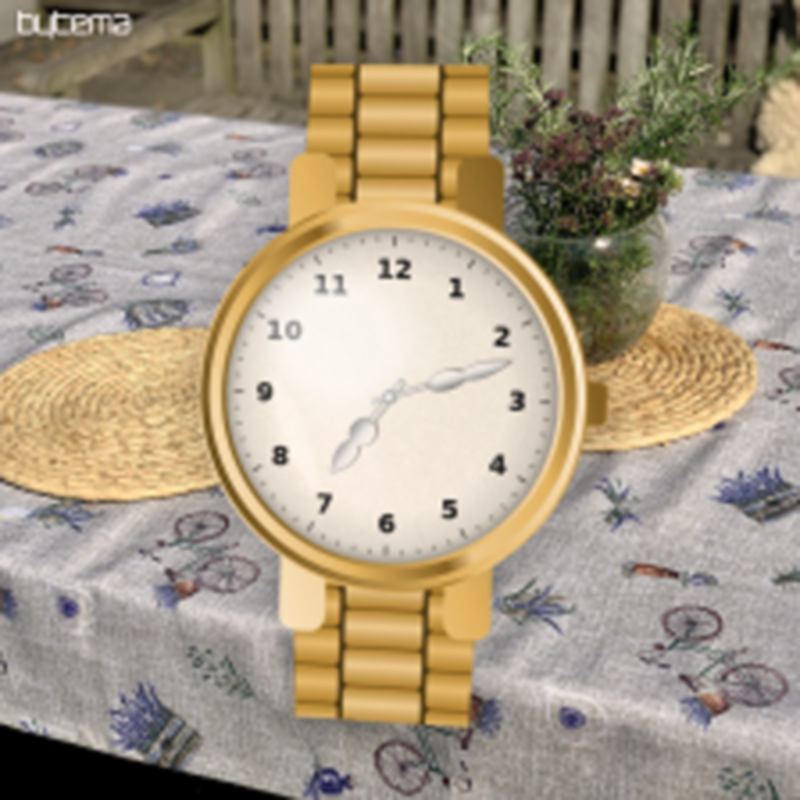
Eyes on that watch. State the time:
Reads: 7:12
